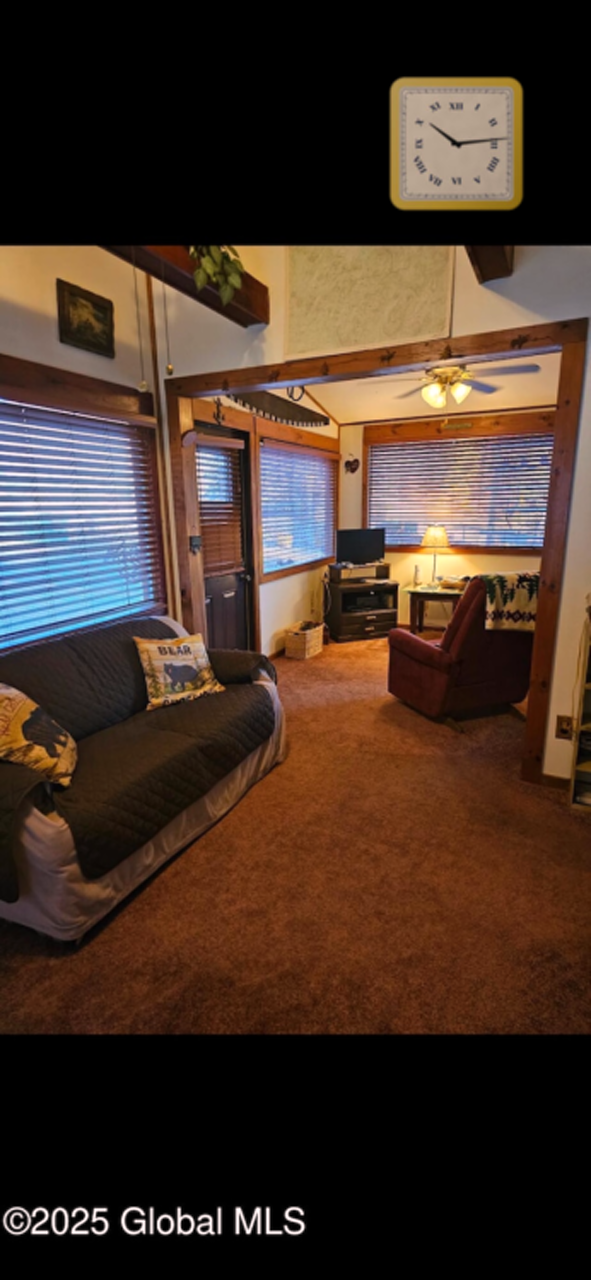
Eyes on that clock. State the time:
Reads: 10:14
